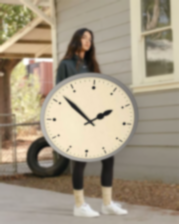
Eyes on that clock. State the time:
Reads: 1:52
